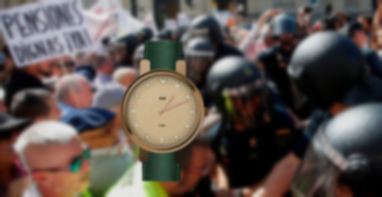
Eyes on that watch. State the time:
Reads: 1:11
